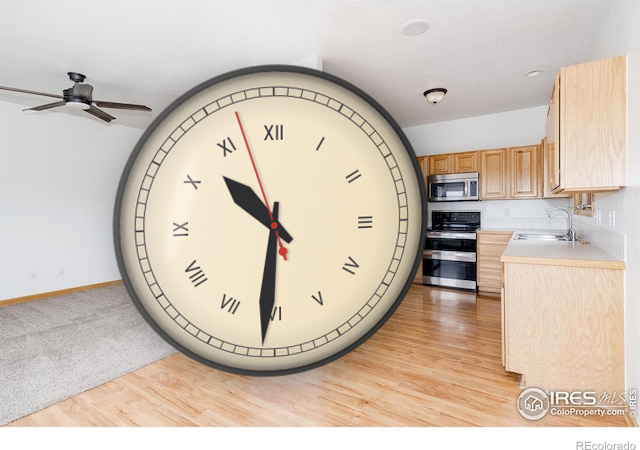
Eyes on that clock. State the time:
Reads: 10:30:57
